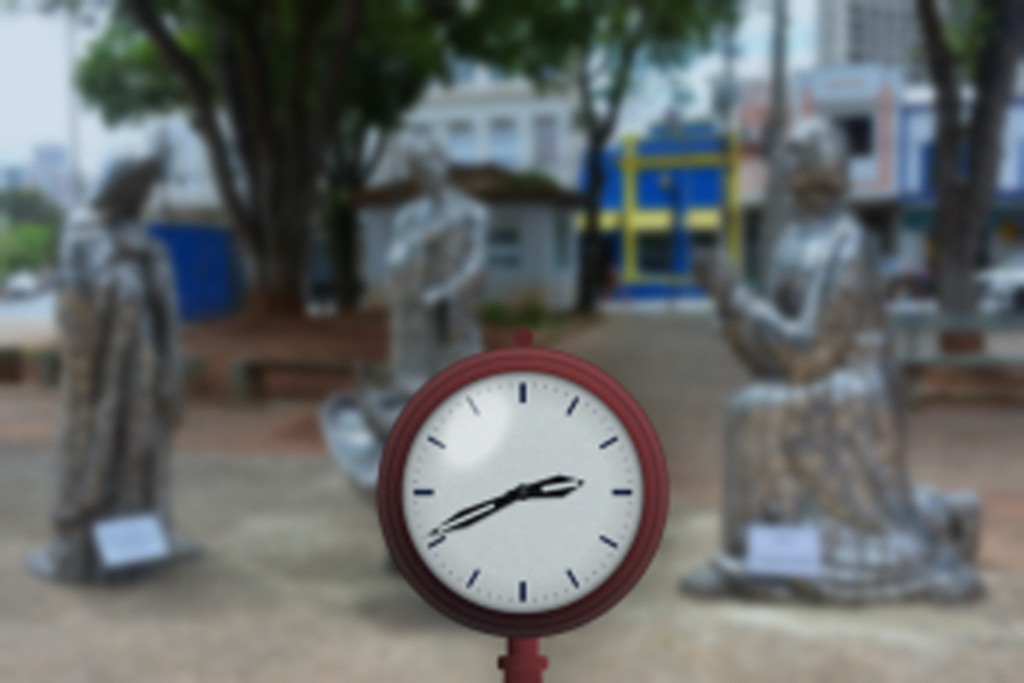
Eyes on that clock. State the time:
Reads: 2:41
